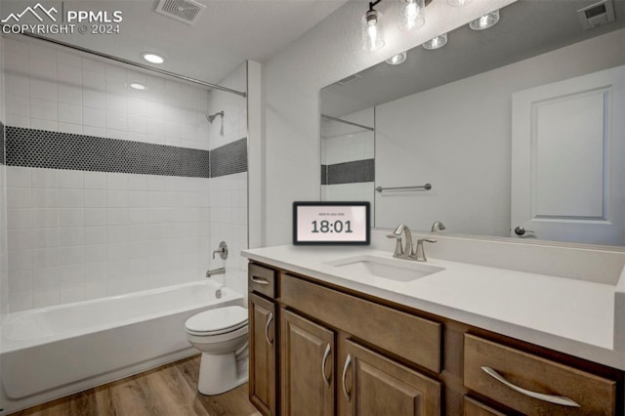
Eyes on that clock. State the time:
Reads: 18:01
